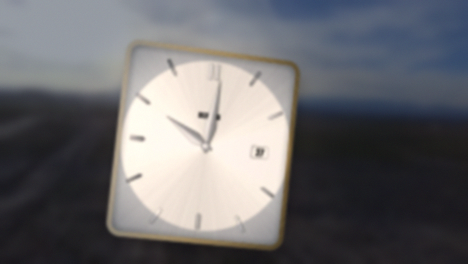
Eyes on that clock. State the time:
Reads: 10:01
